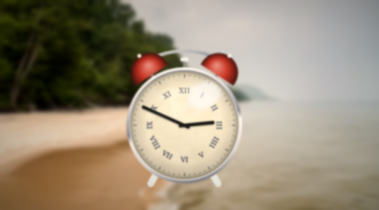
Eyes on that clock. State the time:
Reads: 2:49
